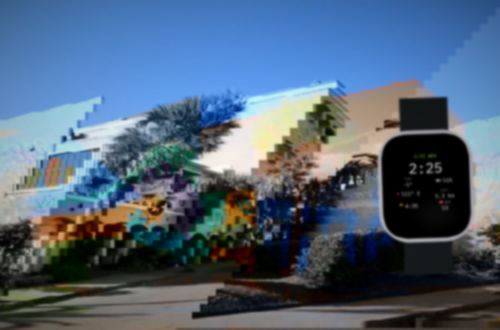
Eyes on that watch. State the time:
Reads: 2:25
